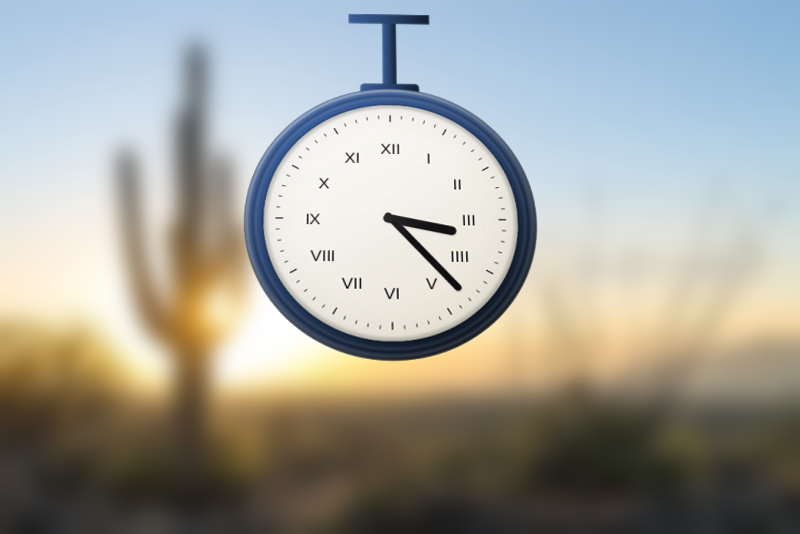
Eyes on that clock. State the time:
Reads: 3:23
